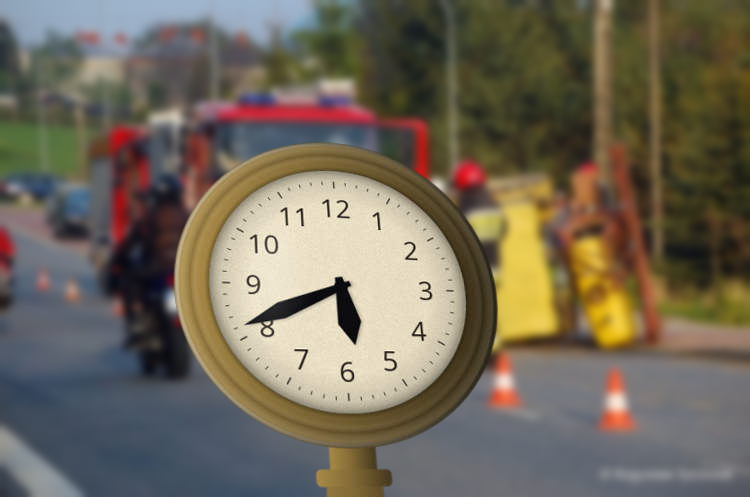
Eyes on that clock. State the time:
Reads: 5:41
